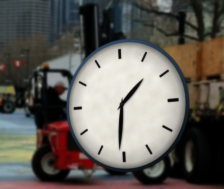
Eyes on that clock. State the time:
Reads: 1:31
